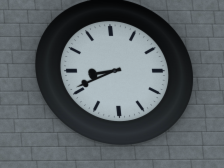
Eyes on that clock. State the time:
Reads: 8:41
